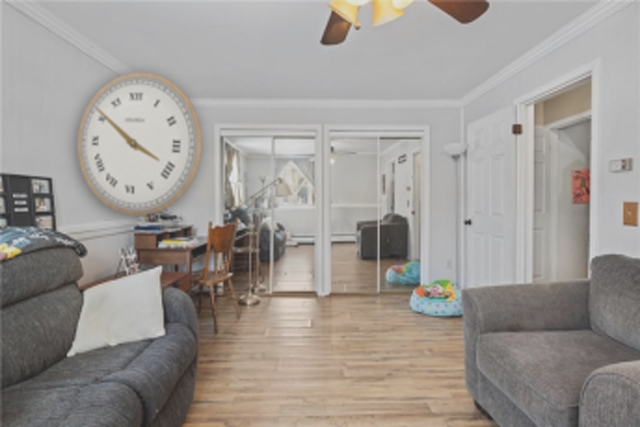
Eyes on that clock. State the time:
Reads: 3:51
